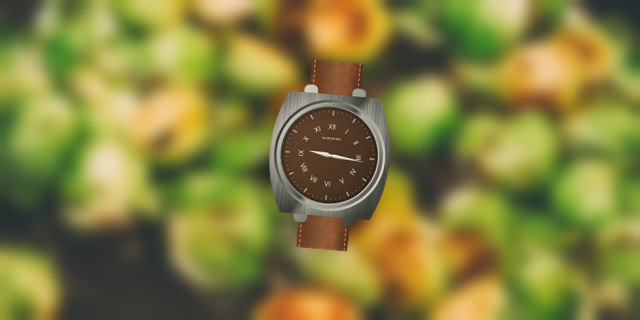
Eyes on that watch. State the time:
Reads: 9:16
